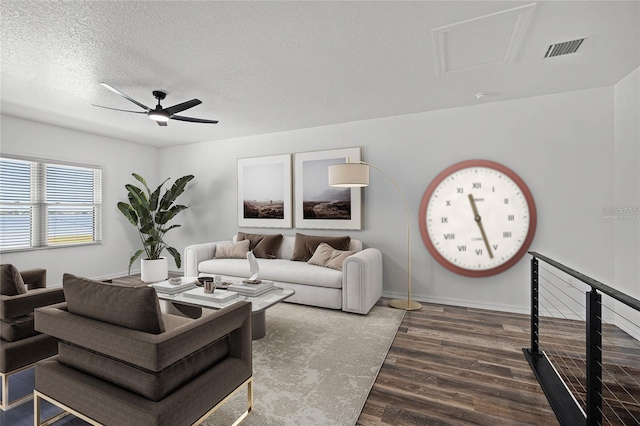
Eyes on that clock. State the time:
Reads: 11:27
